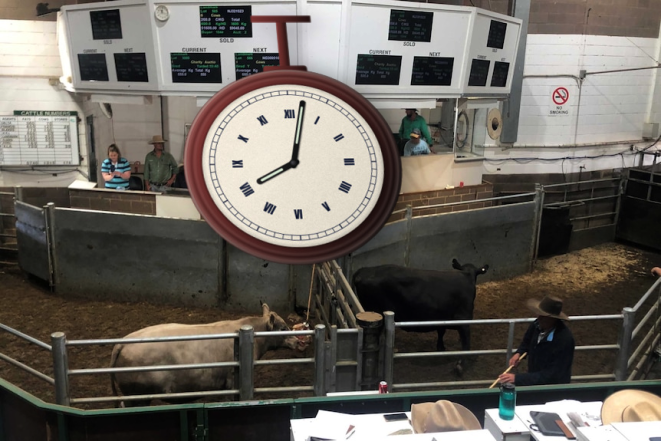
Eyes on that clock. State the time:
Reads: 8:02
